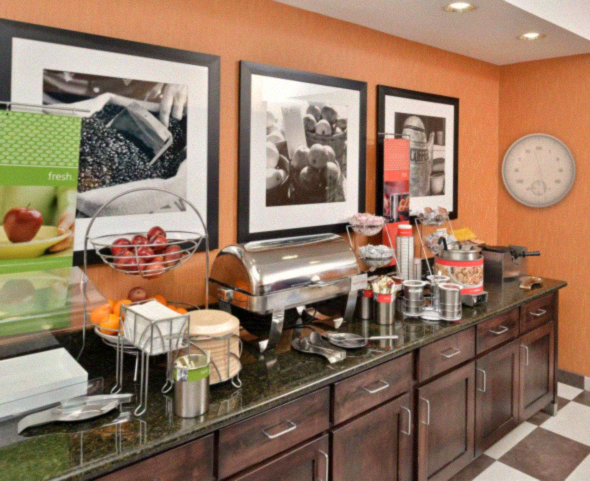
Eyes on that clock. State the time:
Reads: 11:28
